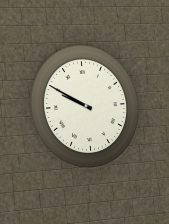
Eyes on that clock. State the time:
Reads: 9:50
